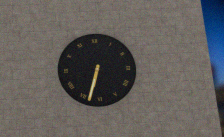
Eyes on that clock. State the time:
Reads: 6:33
